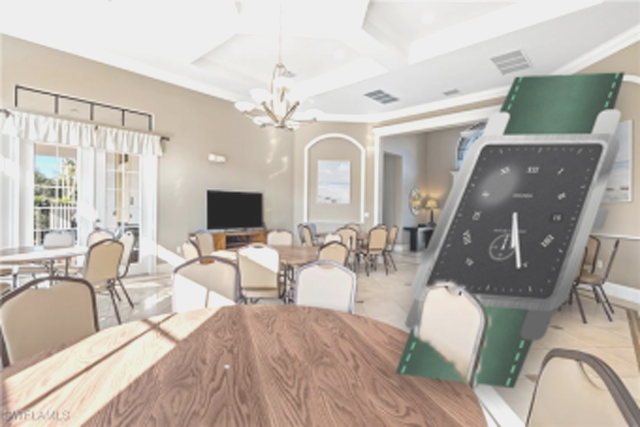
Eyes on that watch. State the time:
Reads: 5:26
